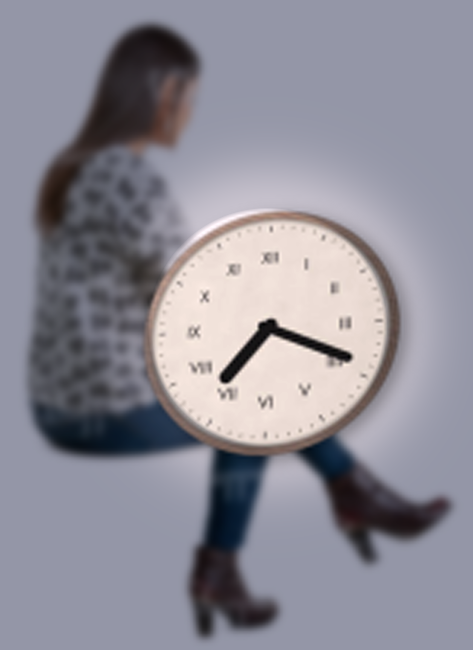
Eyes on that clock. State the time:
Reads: 7:19
